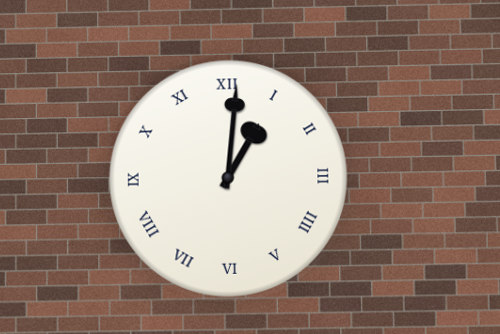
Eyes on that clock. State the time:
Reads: 1:01
